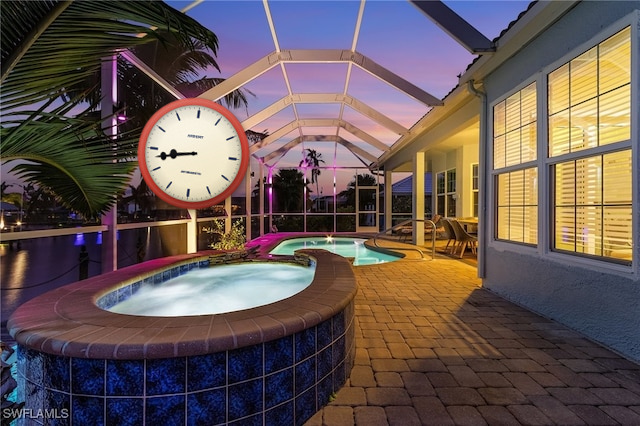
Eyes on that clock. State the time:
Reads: 8:43
